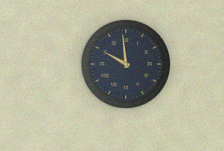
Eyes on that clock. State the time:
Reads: 9:59
